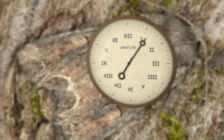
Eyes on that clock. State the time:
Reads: 7:06
